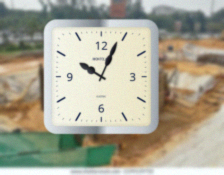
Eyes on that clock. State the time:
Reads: 10:04
